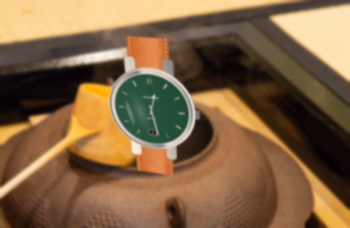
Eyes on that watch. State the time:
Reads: 12:28
